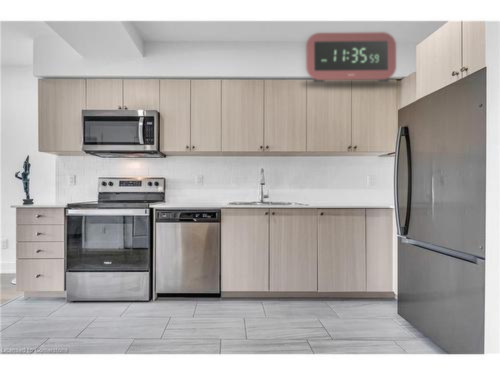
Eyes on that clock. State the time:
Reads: 11:35
